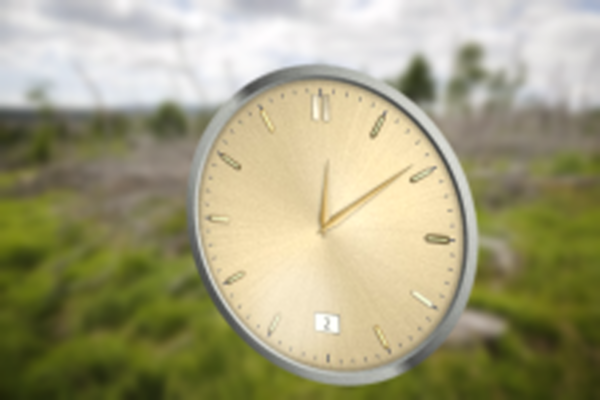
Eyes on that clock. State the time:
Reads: 12:09
